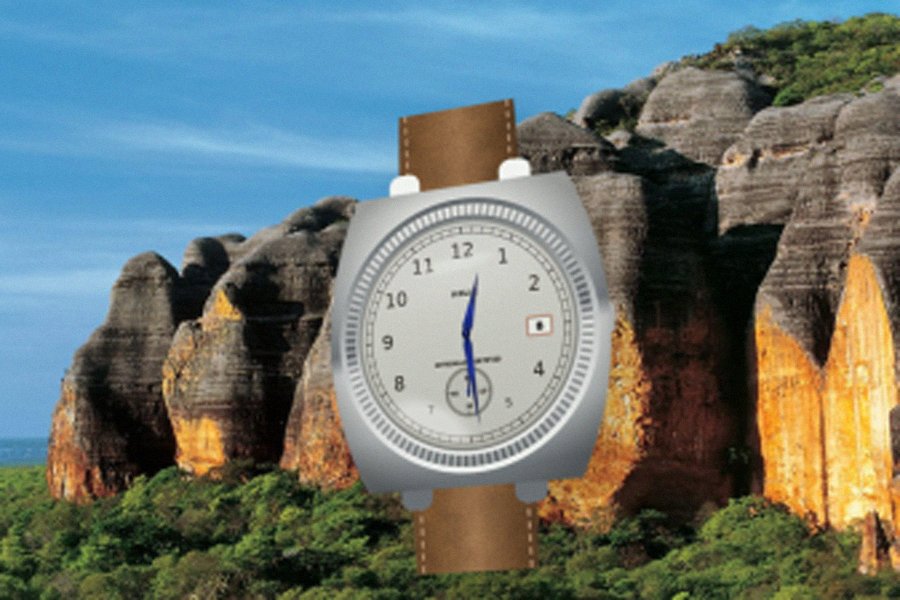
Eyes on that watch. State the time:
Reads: 12:29
